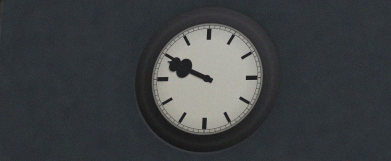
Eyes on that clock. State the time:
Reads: 9:49
